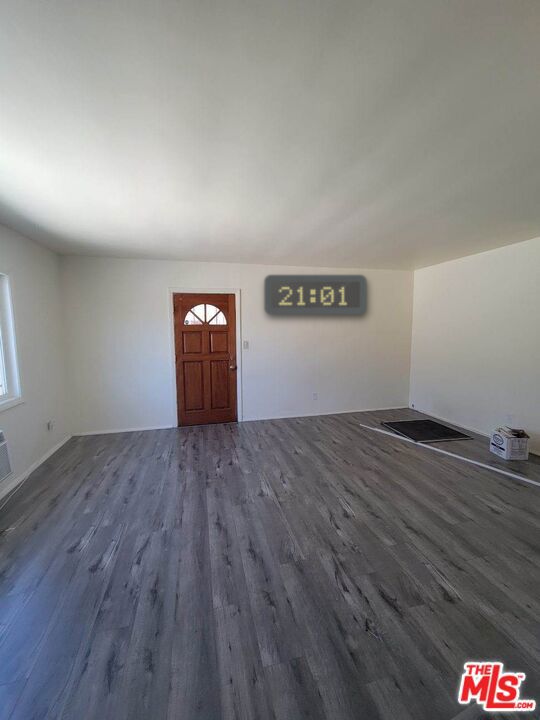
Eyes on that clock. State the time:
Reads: 21:01
